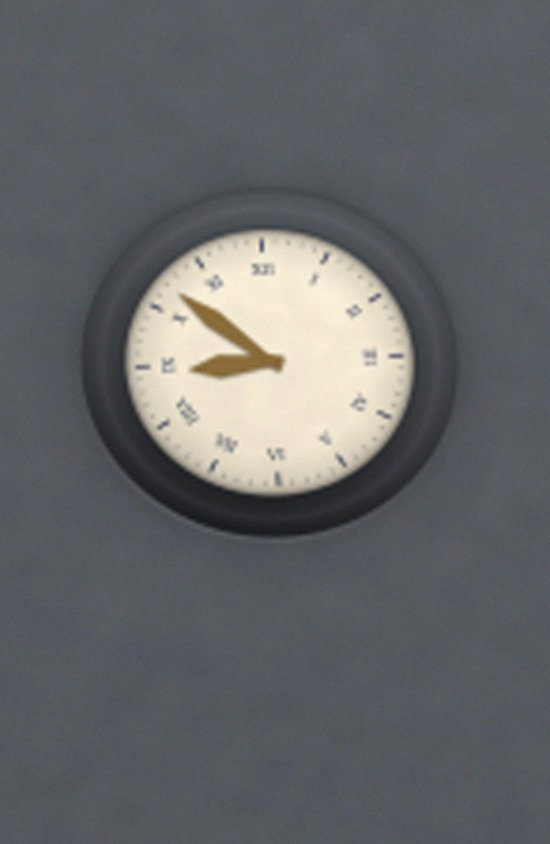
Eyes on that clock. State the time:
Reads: 8:52
